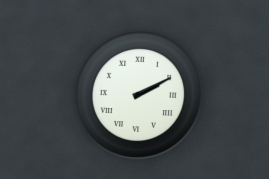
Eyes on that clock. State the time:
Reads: 2:10
